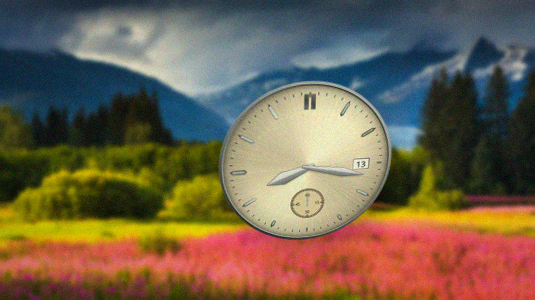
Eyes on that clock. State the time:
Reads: 8:17
